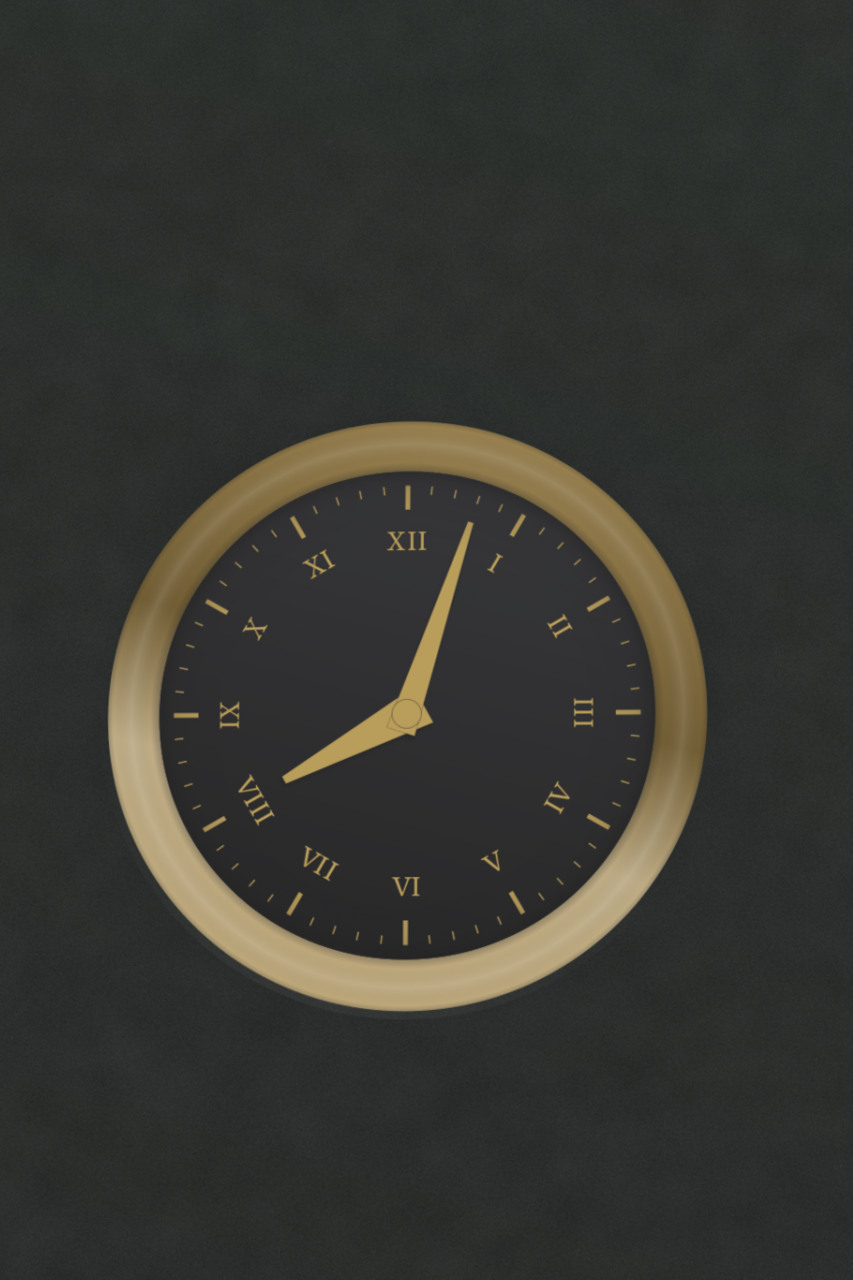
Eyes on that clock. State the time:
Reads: 8:03
